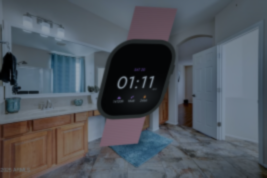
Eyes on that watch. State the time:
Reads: 1:11
